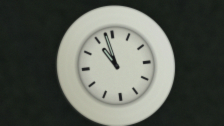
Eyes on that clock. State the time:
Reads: 10:58
